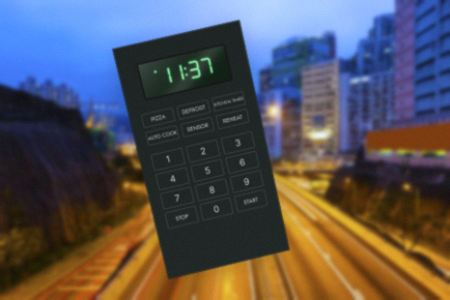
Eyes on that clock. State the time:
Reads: 11:37
